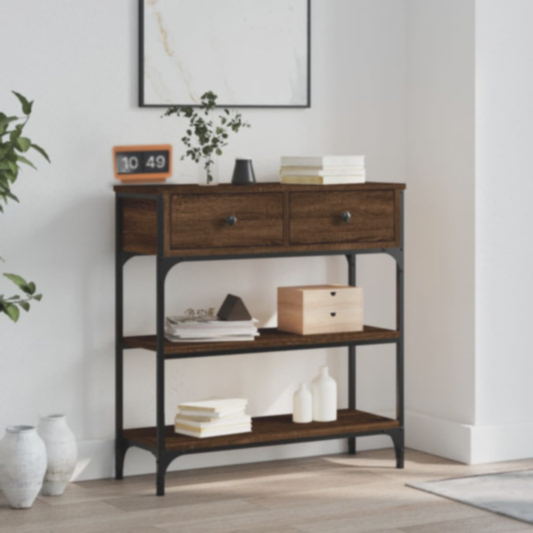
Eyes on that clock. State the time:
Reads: 10:49
